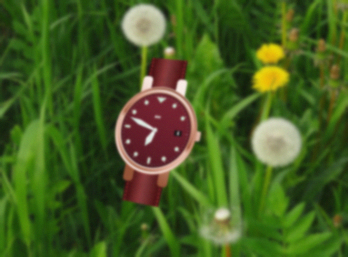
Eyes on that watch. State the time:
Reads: 6:48
